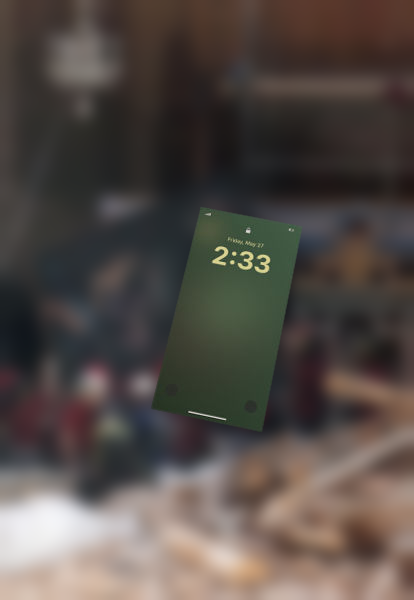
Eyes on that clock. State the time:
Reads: 2:33
